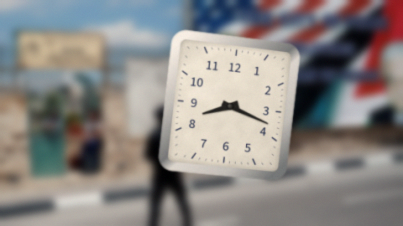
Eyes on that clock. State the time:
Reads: 8:18
